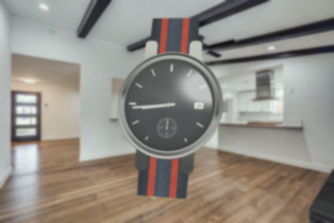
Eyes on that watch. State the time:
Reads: 8:44
